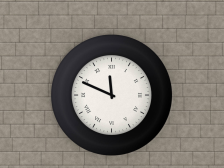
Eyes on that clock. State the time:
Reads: 11:49
